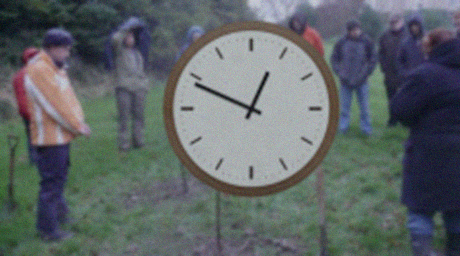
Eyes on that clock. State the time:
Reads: 12:49
